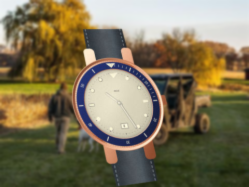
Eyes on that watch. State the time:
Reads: 10:26
